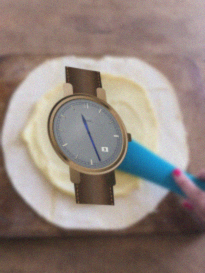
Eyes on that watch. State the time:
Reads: 11:27
